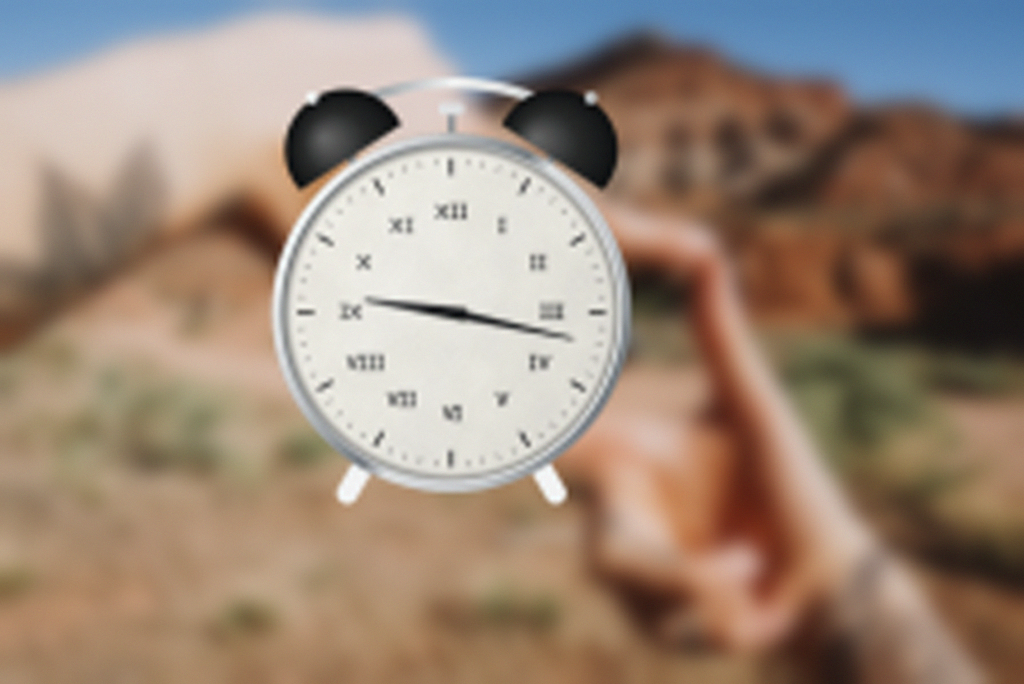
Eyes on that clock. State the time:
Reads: 9:17
